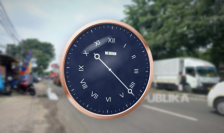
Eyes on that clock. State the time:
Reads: 10:22
